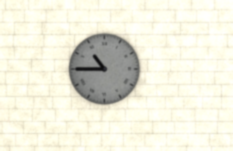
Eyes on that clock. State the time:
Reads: 10:45
